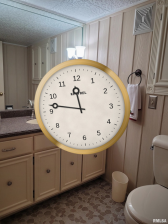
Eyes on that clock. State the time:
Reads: 11:47
